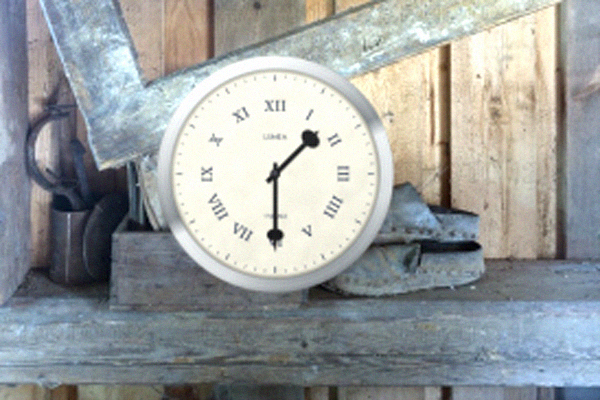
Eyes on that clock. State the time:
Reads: 1:30
